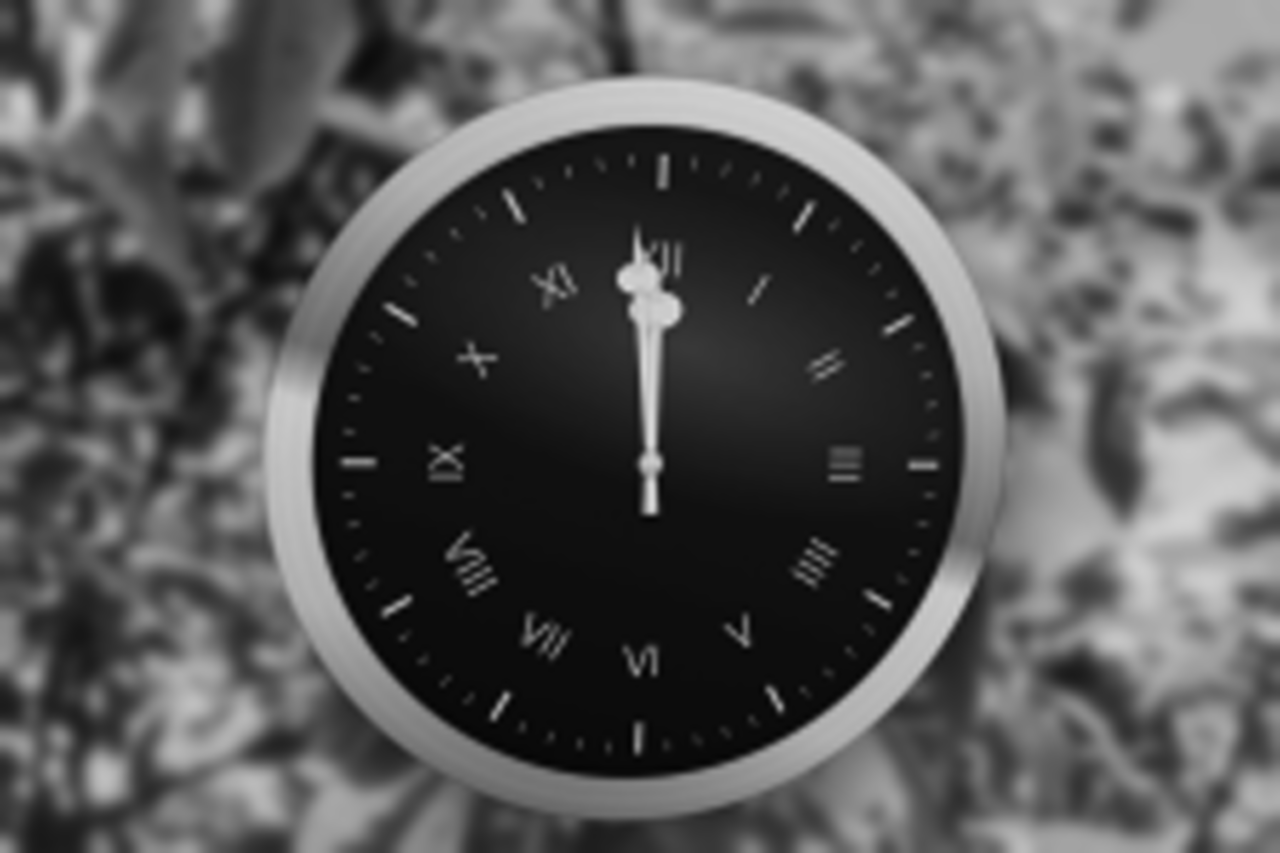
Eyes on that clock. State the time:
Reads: 11:59
